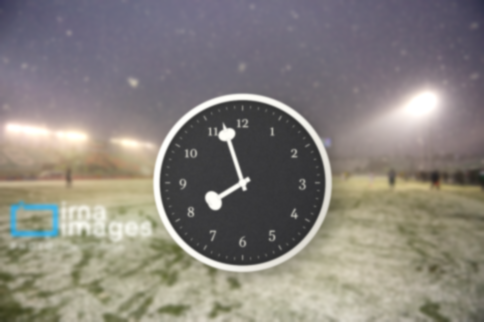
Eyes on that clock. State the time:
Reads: 7:57
